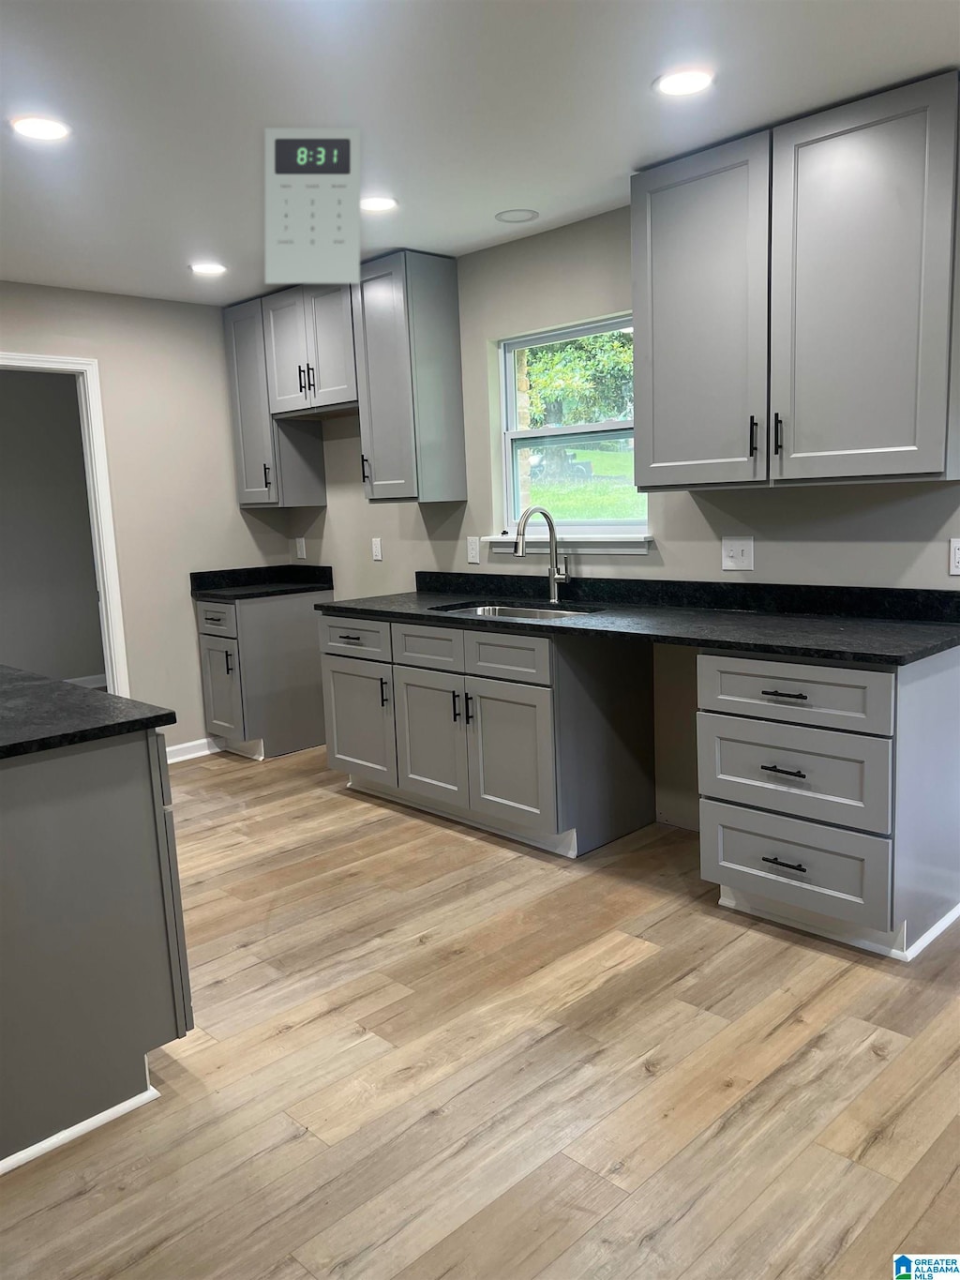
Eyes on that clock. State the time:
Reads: 8:31
